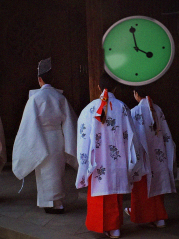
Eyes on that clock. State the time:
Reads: 3:58
